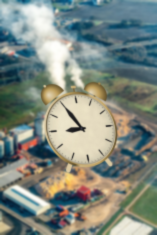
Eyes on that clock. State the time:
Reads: 8:55
